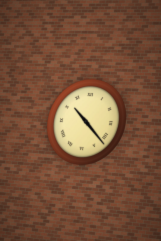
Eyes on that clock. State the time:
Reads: 10:22
